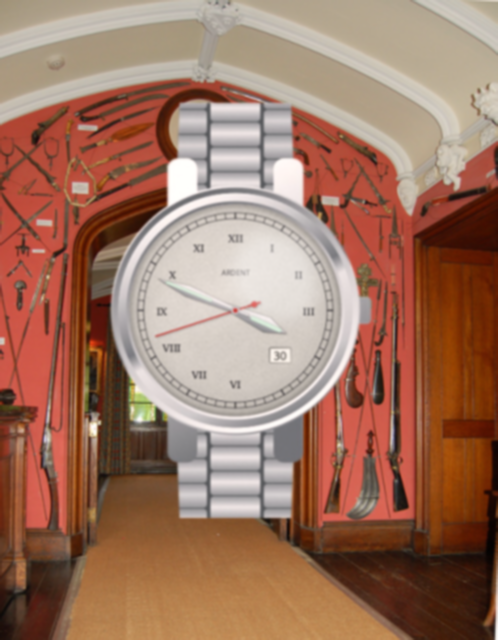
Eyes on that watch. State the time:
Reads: 3:48:42
